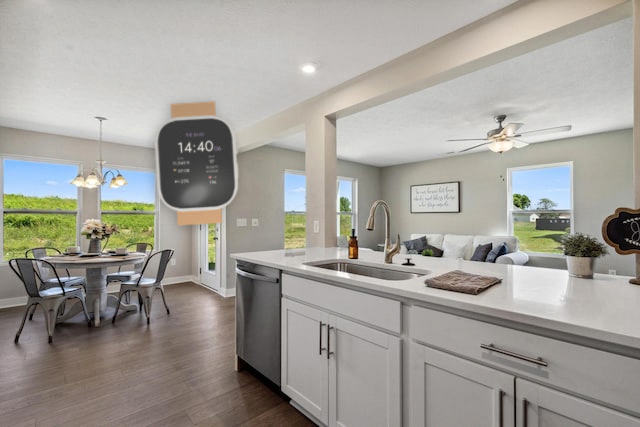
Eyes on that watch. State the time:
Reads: 14:40
